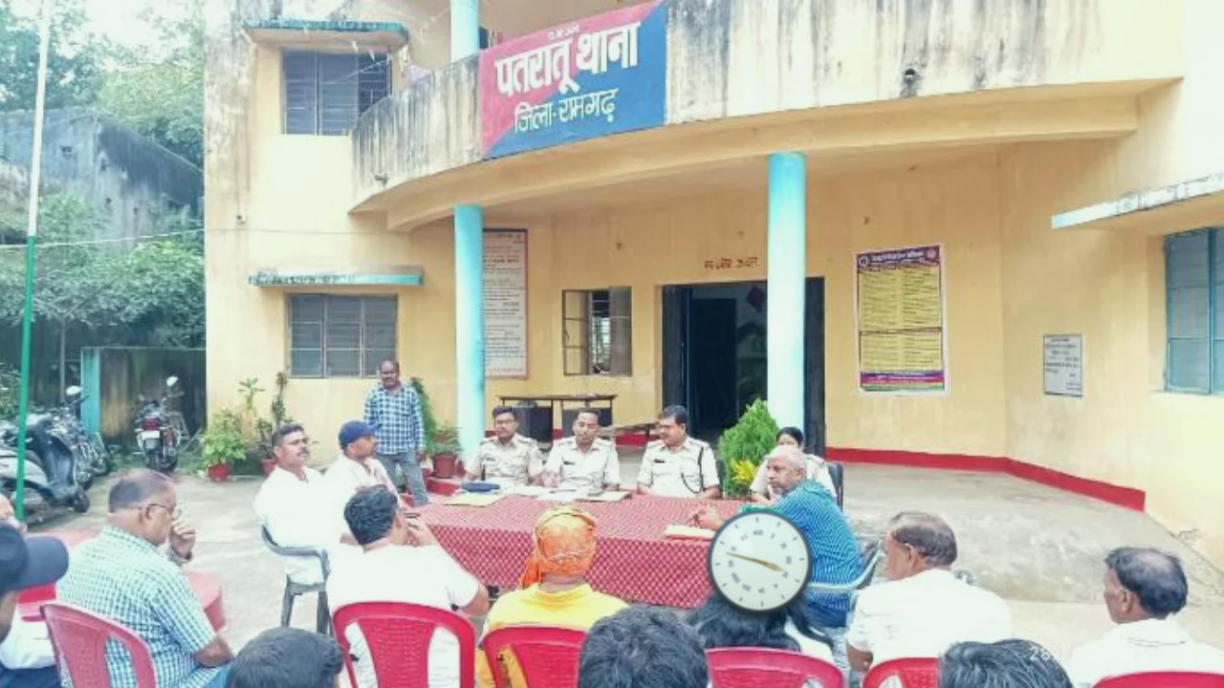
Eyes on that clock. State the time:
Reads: 3:48
